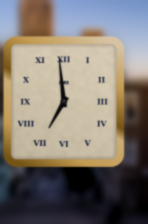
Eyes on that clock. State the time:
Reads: 6:59
